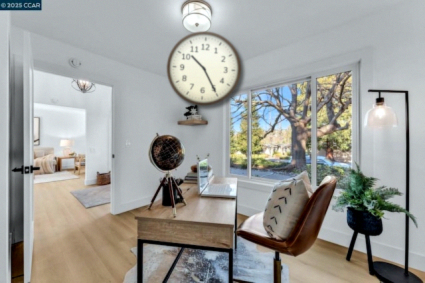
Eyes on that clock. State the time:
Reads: 10:25
